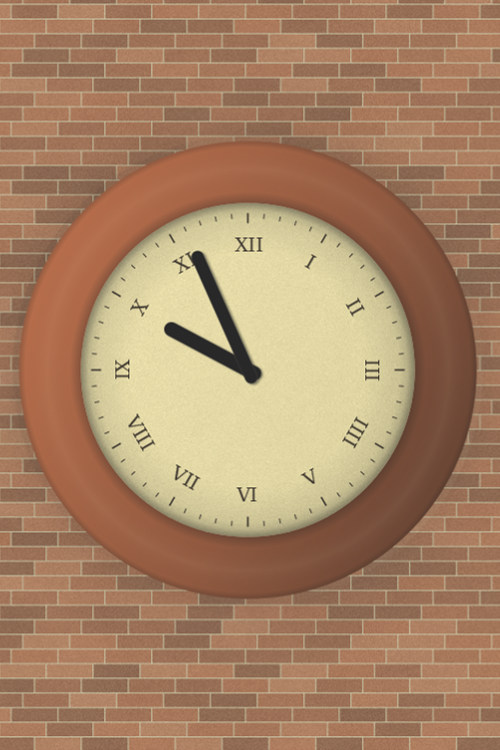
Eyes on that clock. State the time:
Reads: 9:56
